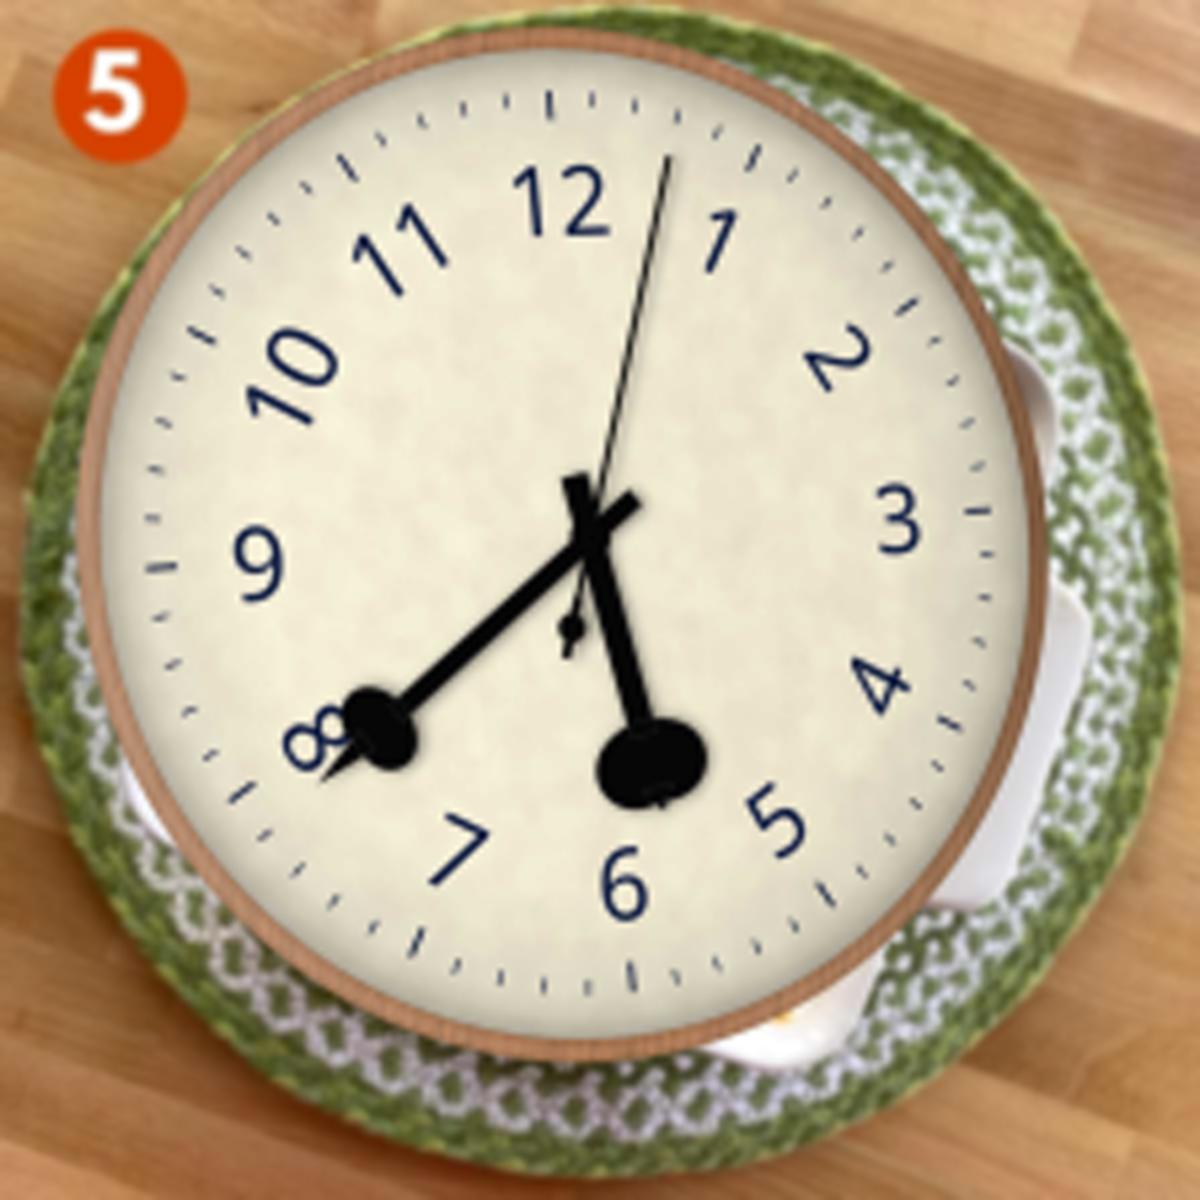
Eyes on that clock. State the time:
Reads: 5:39:03
